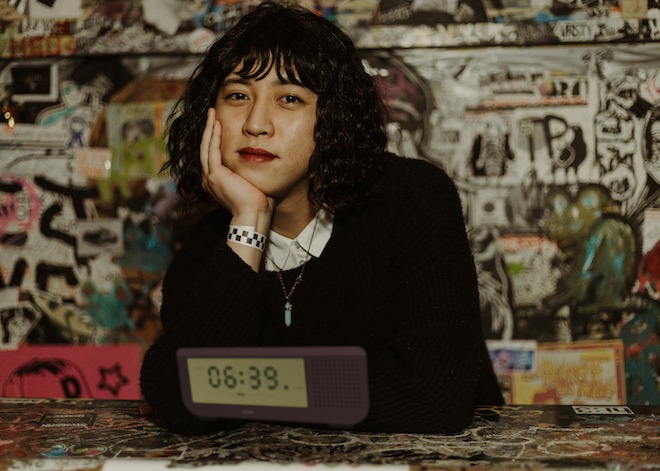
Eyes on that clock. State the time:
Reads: 6:39
